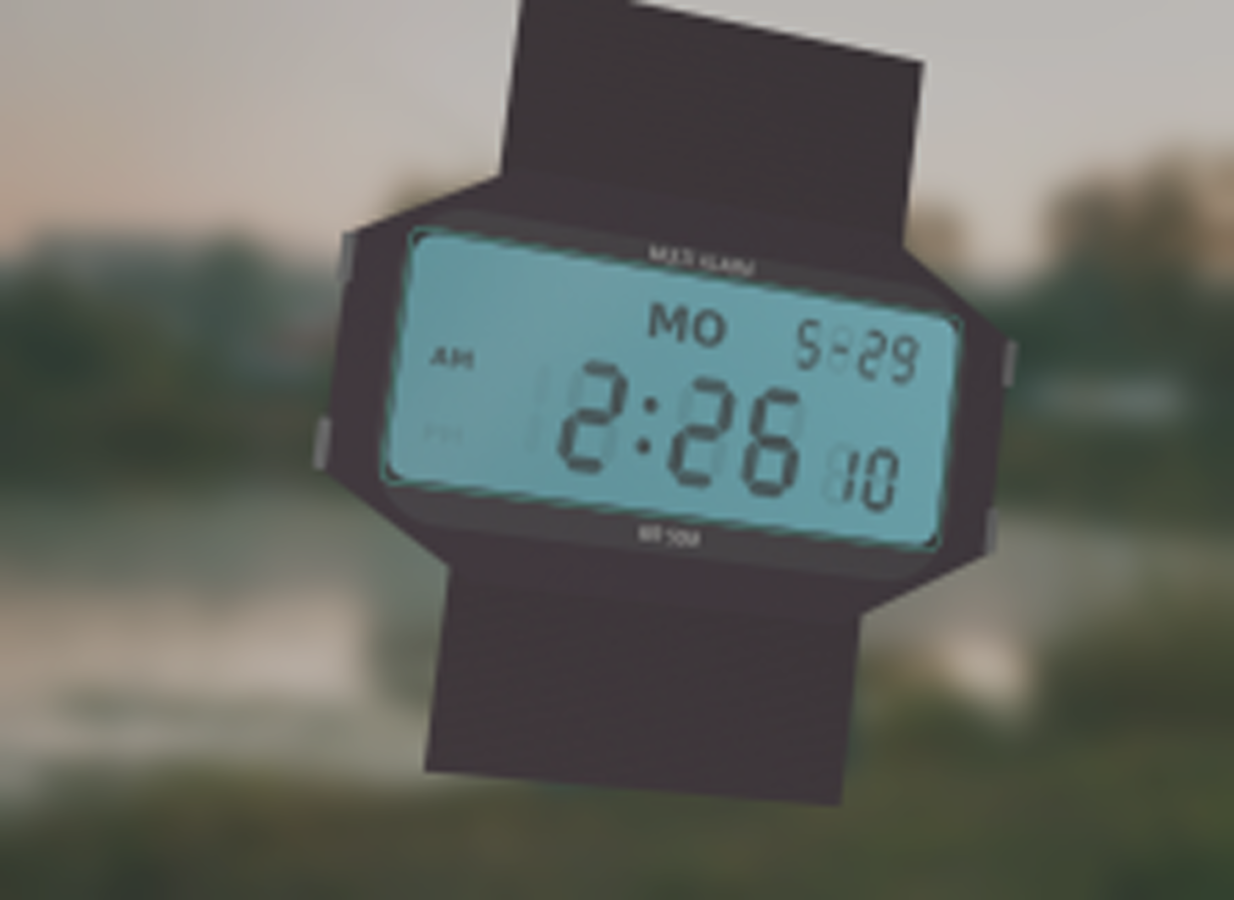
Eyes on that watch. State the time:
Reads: 2:26:10
